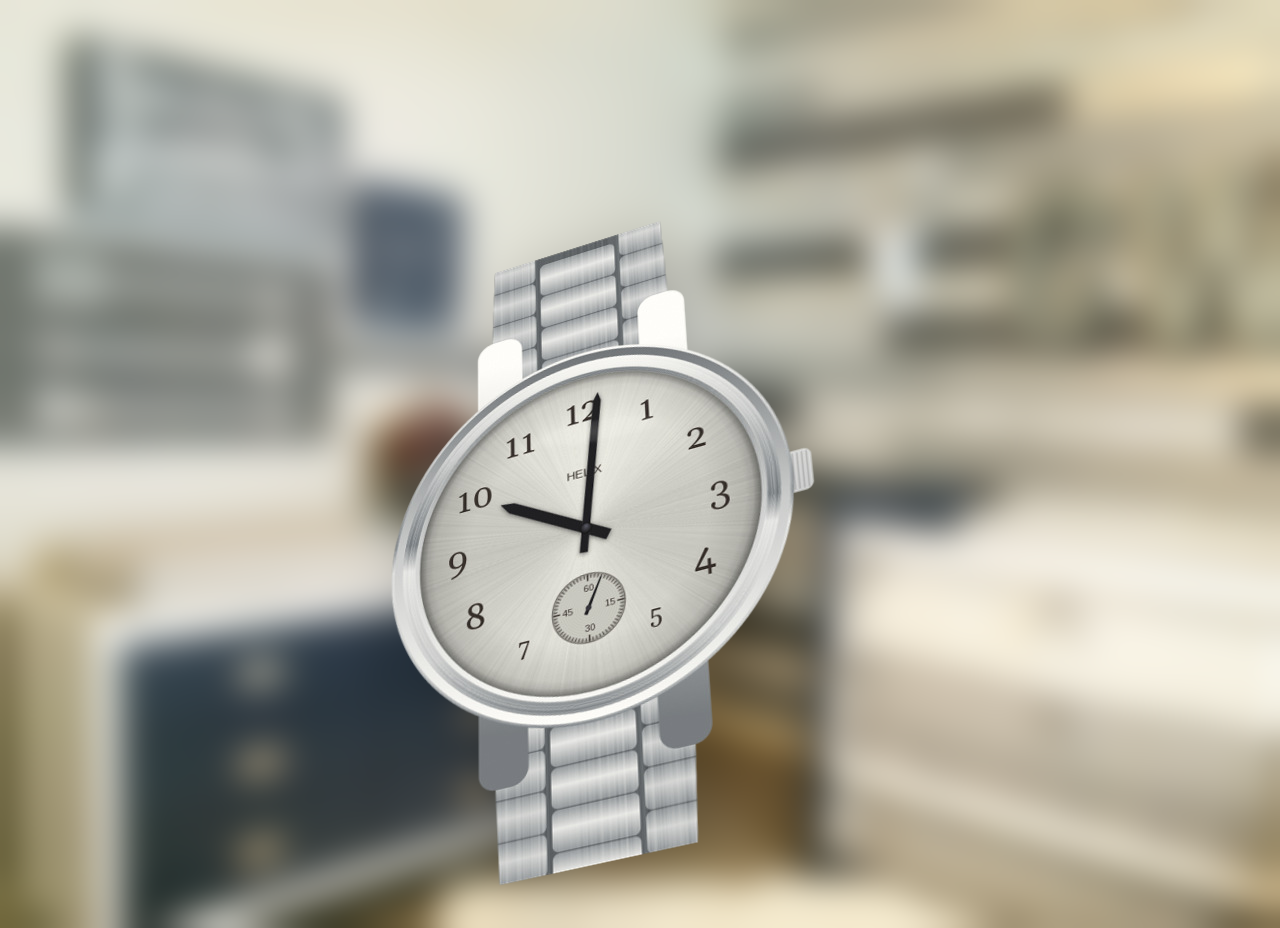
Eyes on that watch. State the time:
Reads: 10:01:04
